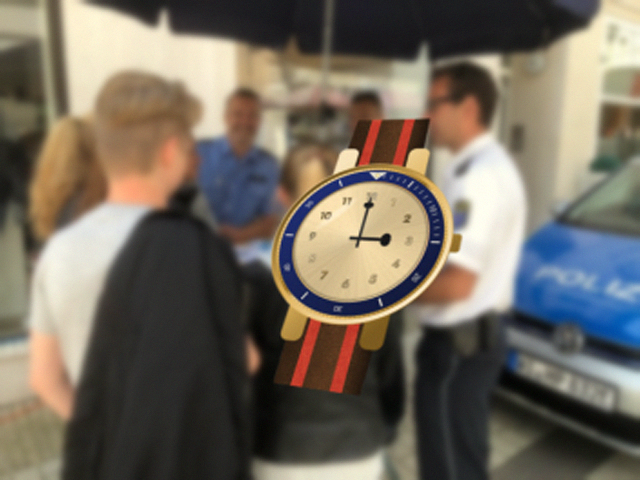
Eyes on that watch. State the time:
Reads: 3:00
